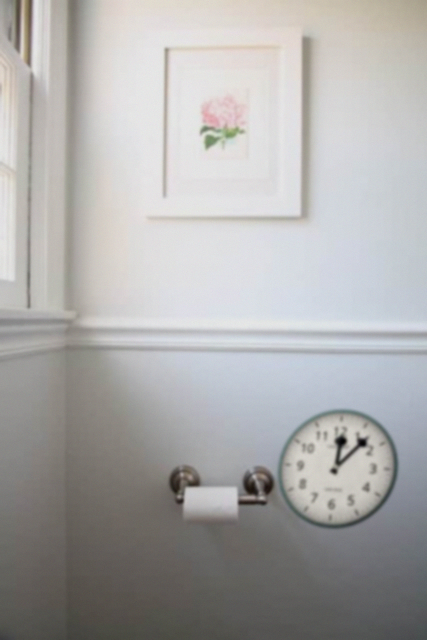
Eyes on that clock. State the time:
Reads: 12:07
